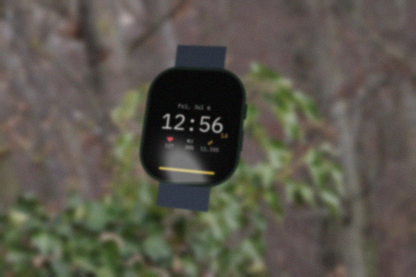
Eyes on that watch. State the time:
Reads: 12:56
